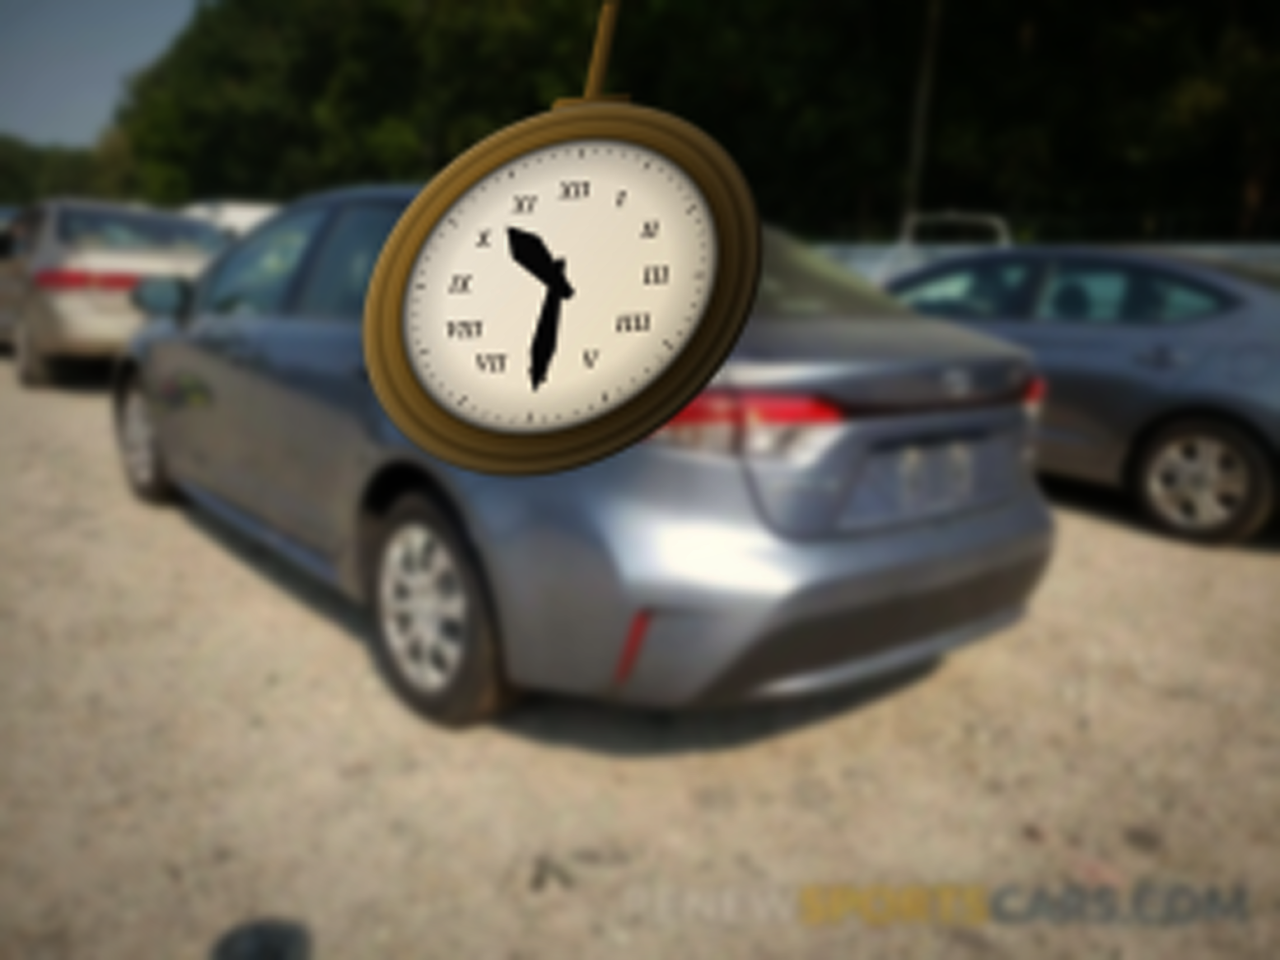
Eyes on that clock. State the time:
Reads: 10:30
